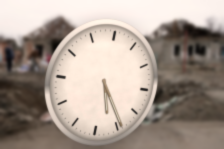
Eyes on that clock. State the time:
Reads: 5:24
